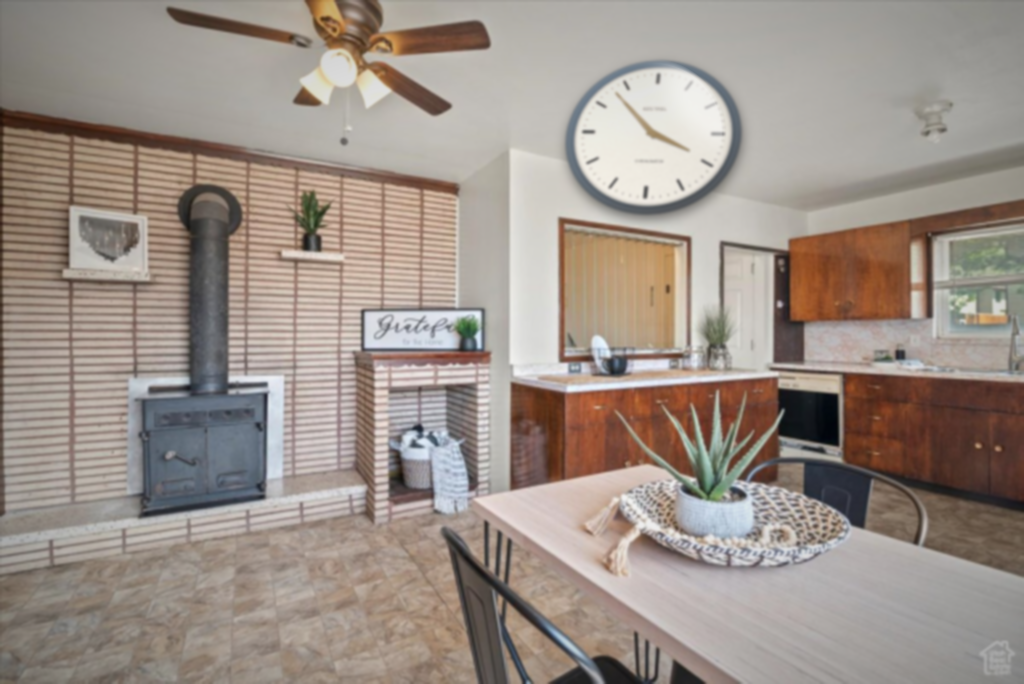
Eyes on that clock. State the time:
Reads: 3:53
